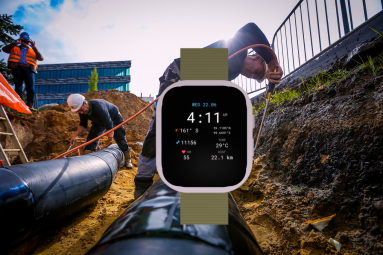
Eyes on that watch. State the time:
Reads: 4:11
